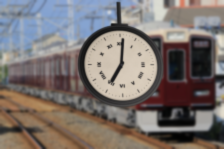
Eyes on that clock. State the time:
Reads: 7:01
